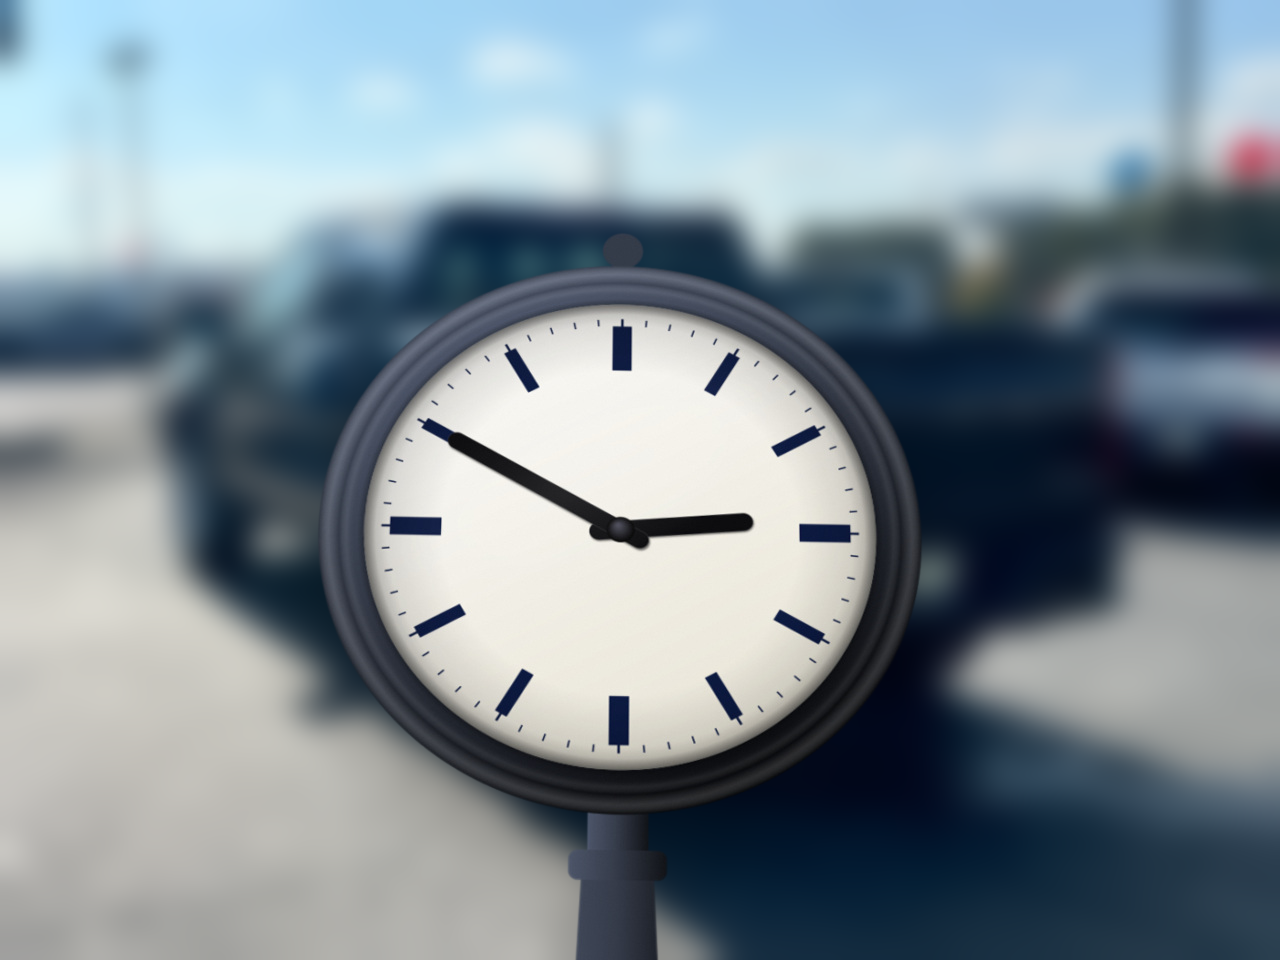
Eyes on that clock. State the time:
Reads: 2:50
